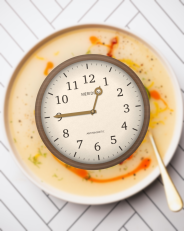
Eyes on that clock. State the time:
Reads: 12:45
